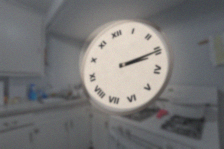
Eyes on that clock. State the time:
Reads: 3:15
